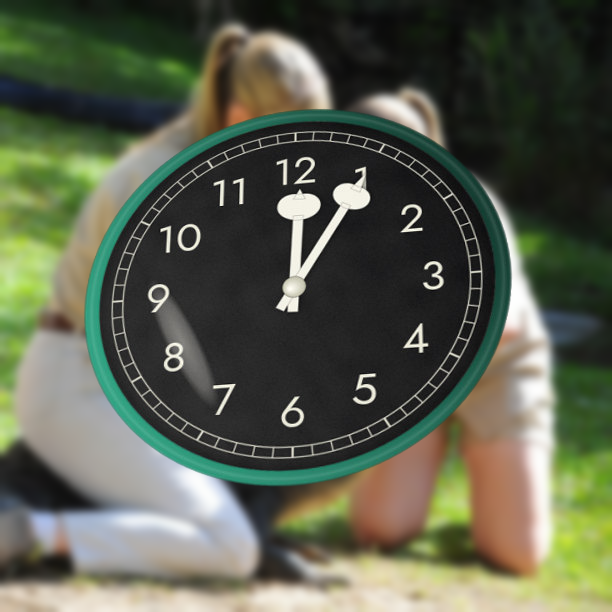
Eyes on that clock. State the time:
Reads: 12:05
